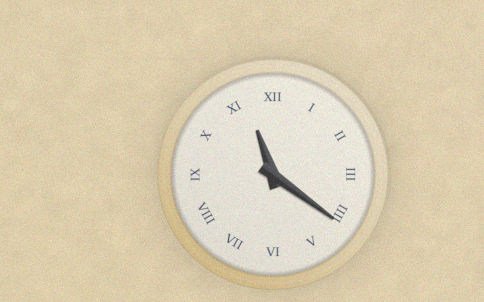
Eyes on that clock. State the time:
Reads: 11:21
